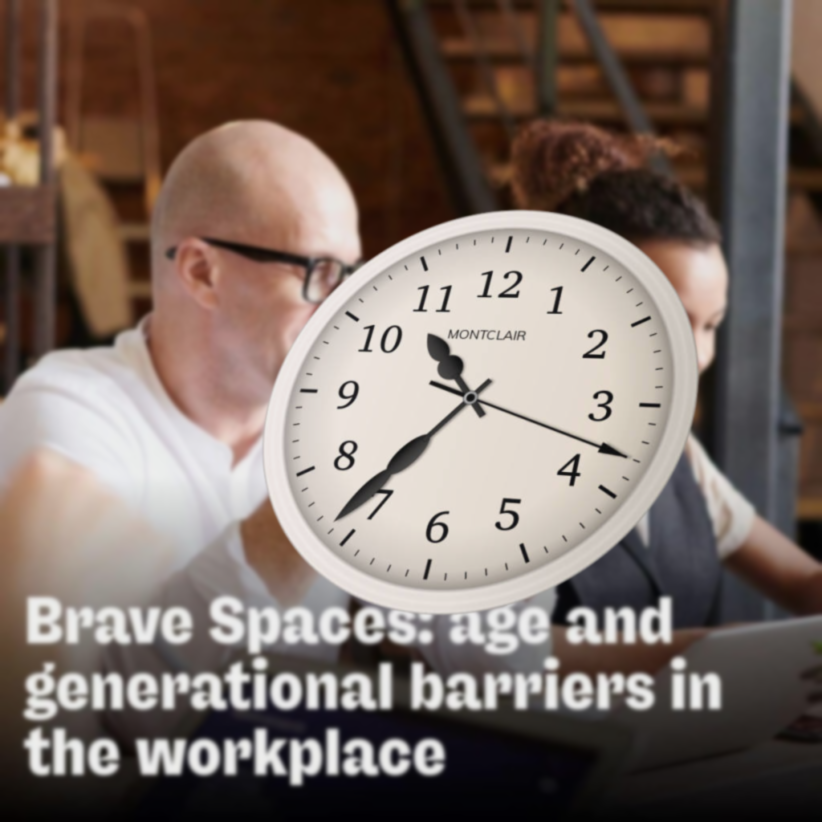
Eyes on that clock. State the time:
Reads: 10:36:18
